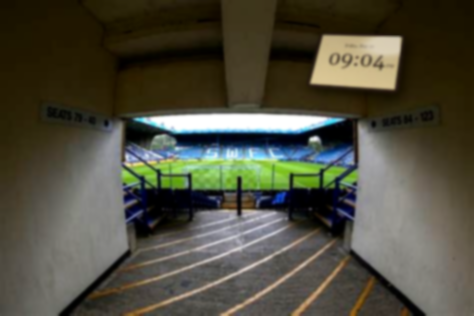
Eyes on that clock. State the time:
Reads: 9:04
